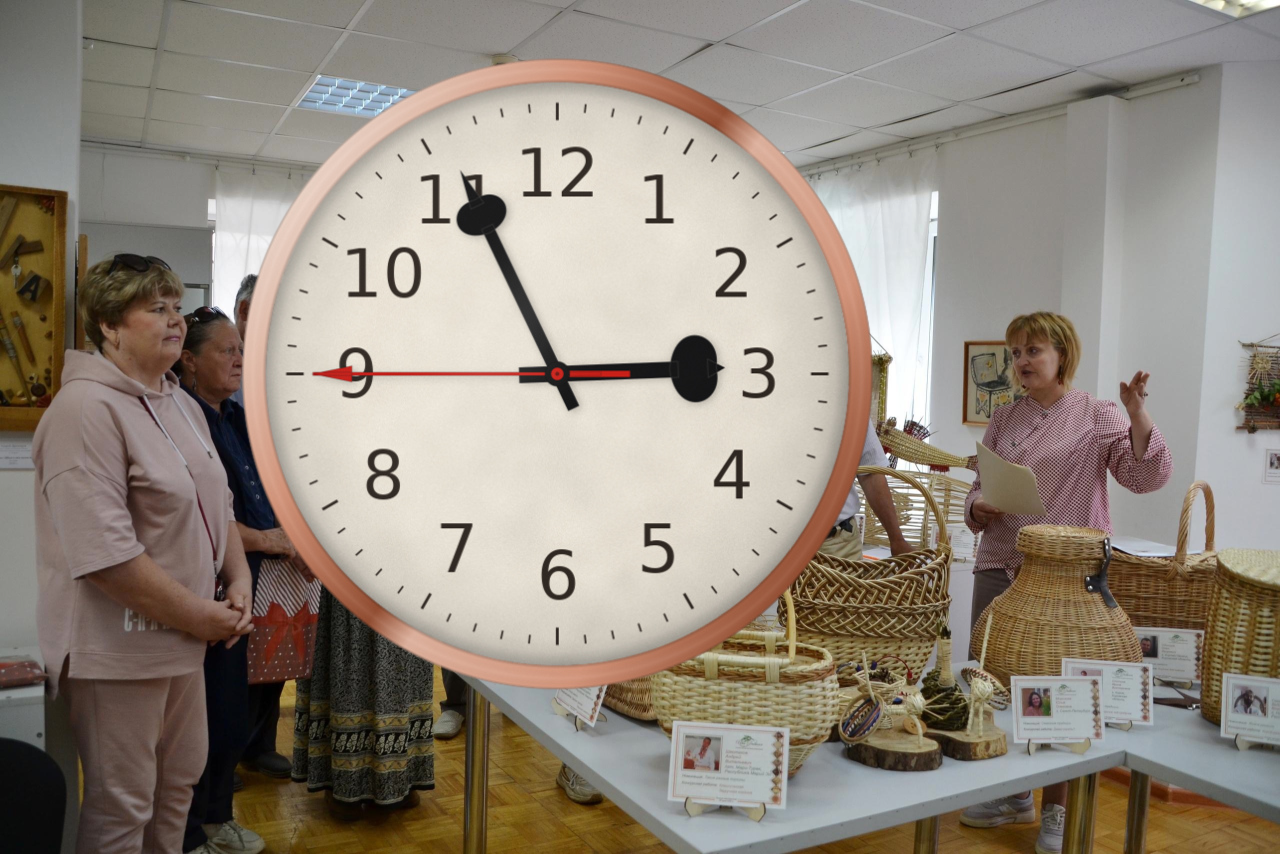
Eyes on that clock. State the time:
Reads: 2:55:45
